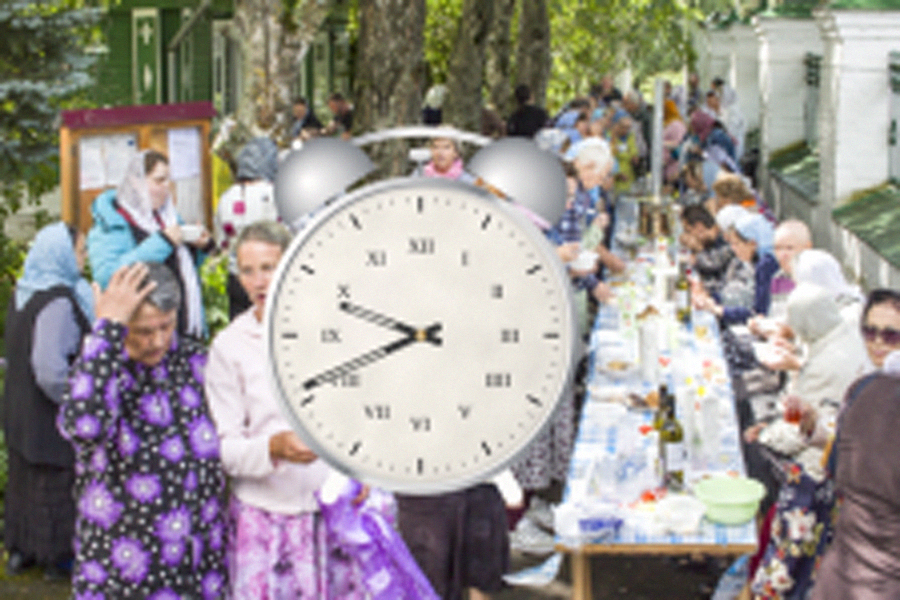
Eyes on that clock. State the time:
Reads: 9:41
